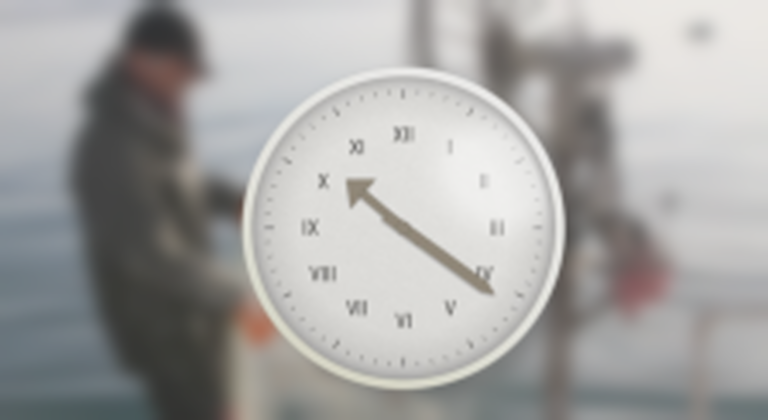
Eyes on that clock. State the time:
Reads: 10:21
